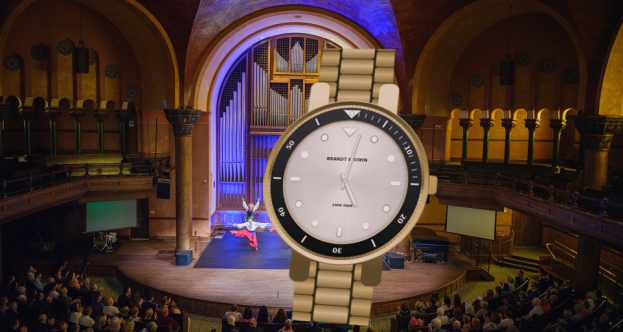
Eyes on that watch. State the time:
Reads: 5:02
